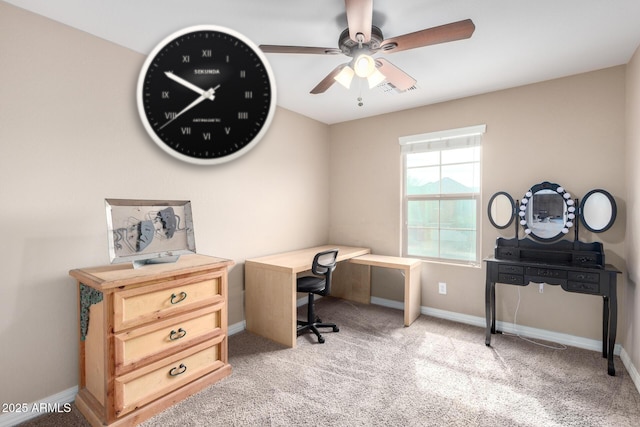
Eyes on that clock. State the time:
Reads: 7:49:39
